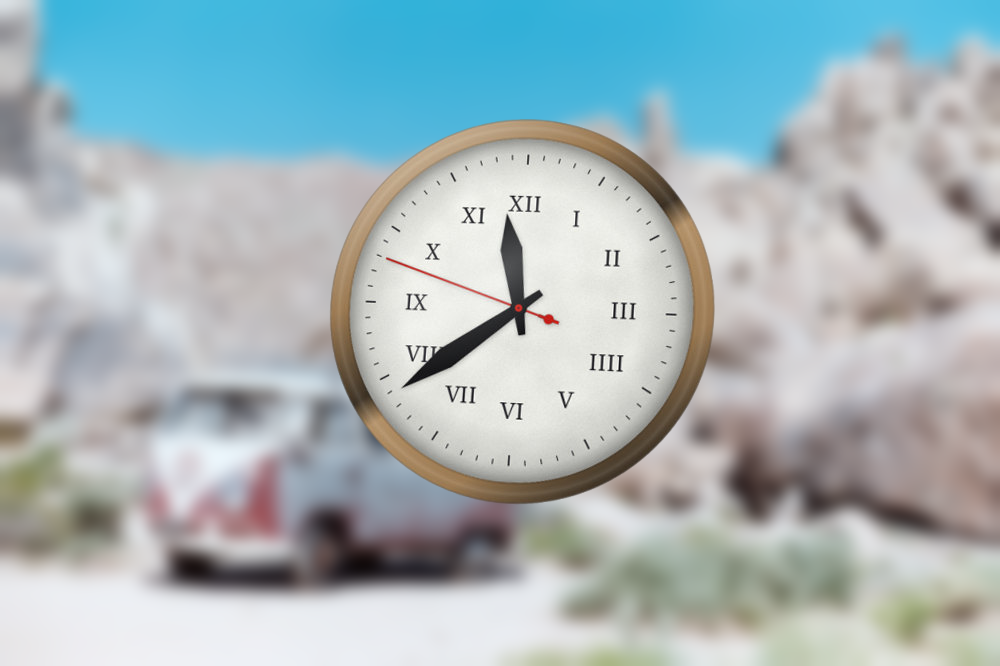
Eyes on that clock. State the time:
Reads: 11:38:48
